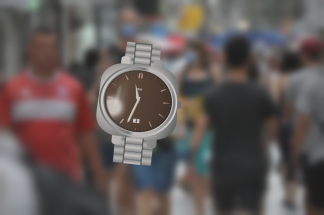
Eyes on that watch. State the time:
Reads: 11:33
